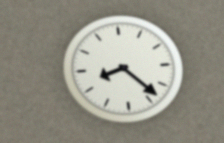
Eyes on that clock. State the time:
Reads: 8:23
